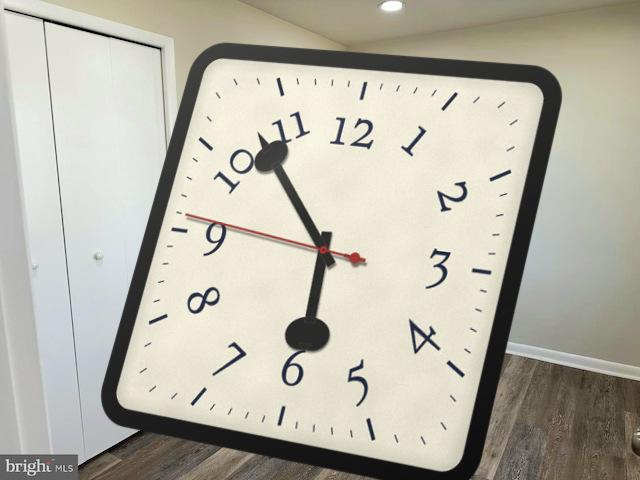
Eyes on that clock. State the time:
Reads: 5:52:46
